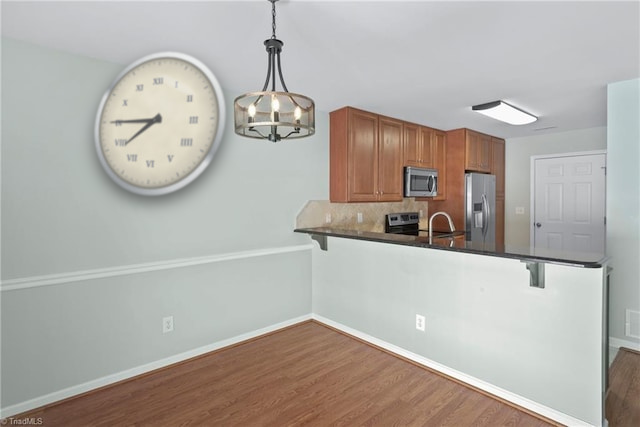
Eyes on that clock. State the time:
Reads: 7:45
